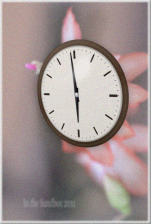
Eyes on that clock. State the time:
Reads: 5:59
